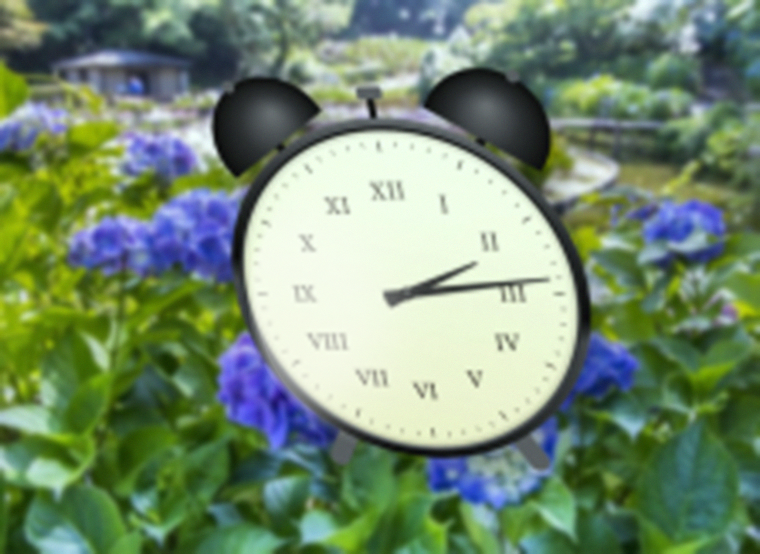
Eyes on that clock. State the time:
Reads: 2:14
